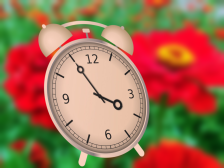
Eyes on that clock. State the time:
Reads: 3:55
